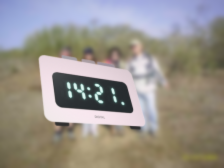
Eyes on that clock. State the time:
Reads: 14:21
